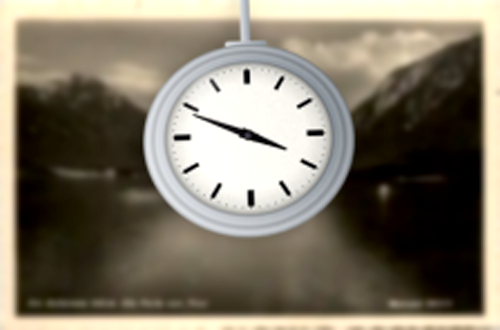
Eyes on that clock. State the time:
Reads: 3:49
